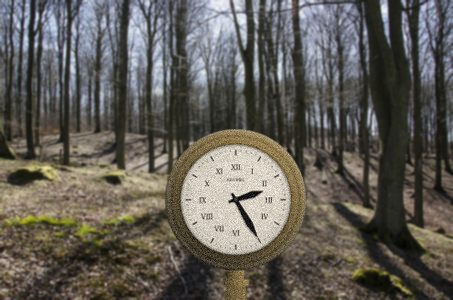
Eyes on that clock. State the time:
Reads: 2:25
